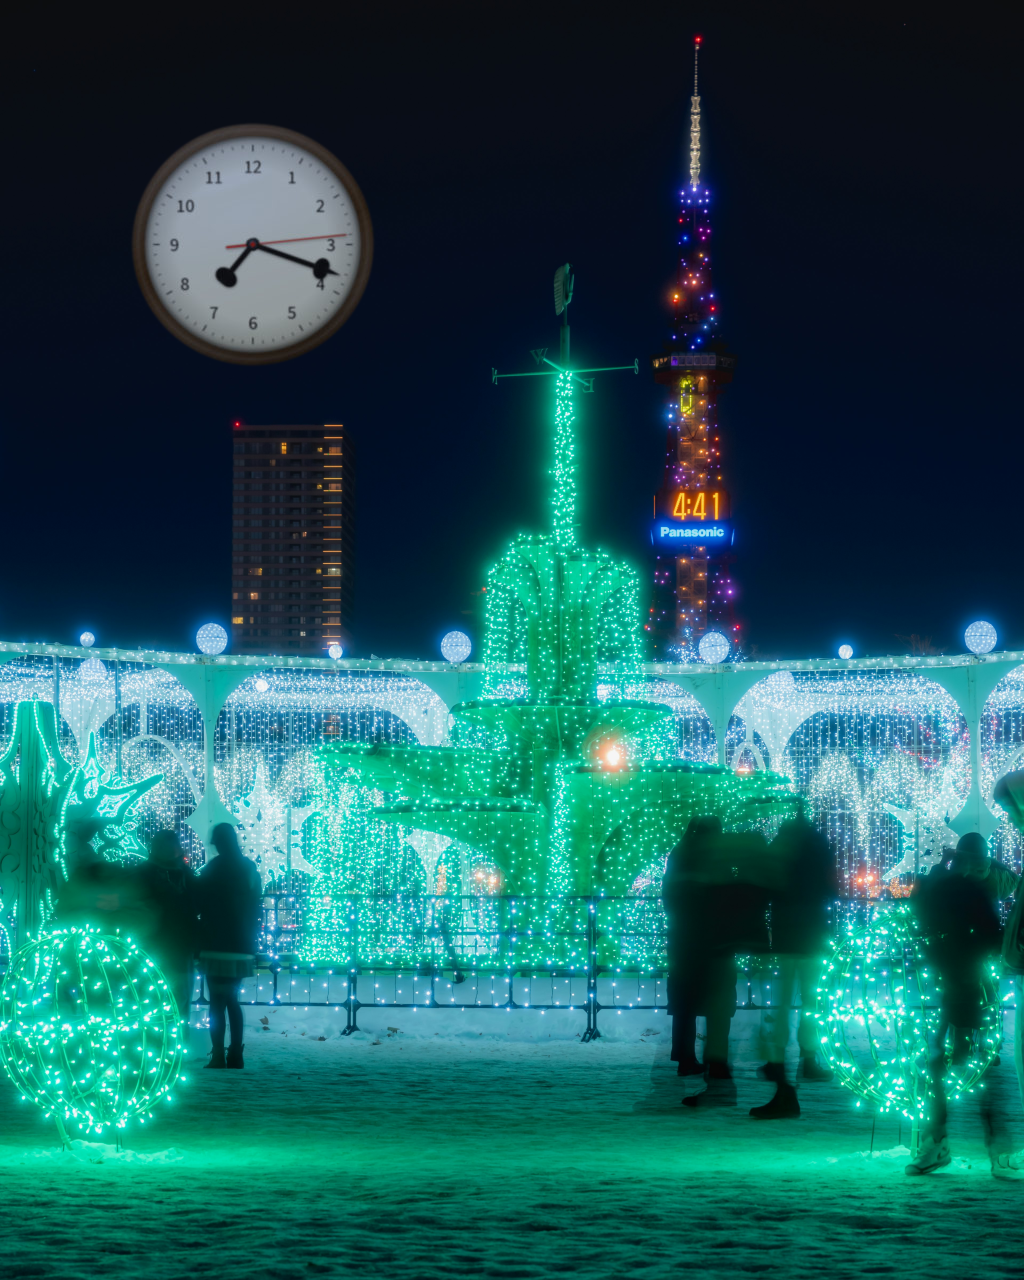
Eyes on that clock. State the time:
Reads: 7:18:14
